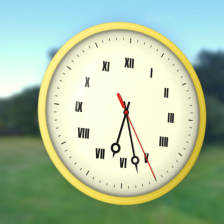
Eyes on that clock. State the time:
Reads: 6:27:25
